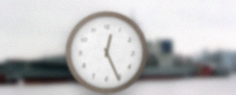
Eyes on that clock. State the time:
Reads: 12:26
